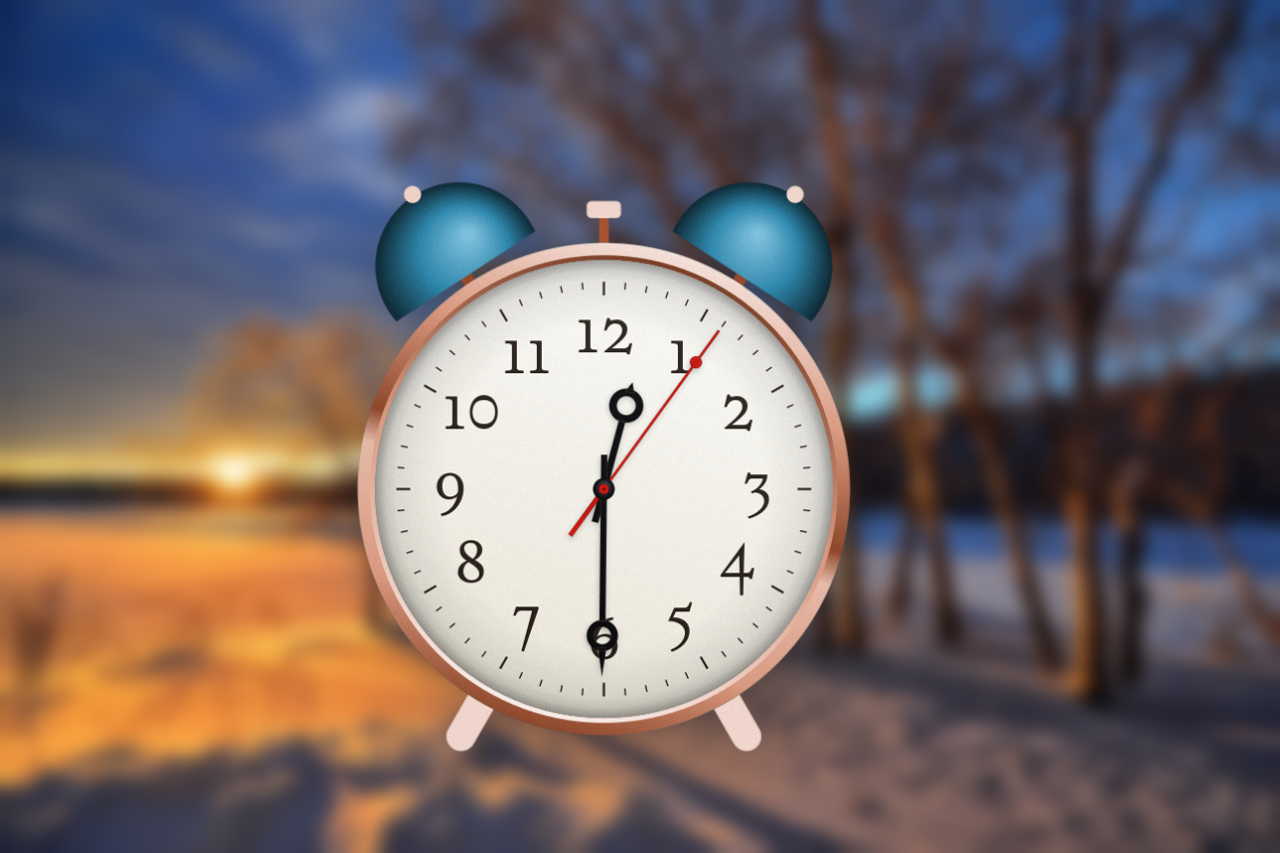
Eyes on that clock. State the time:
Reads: 12:30:06
